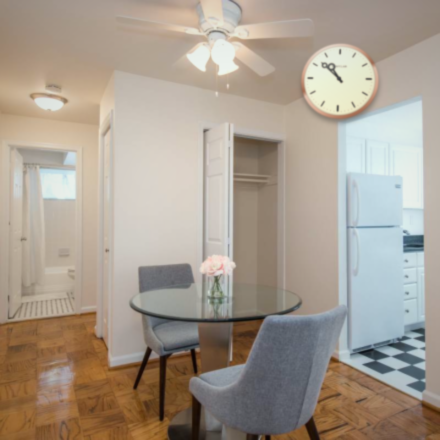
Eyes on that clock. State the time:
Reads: 10:52
